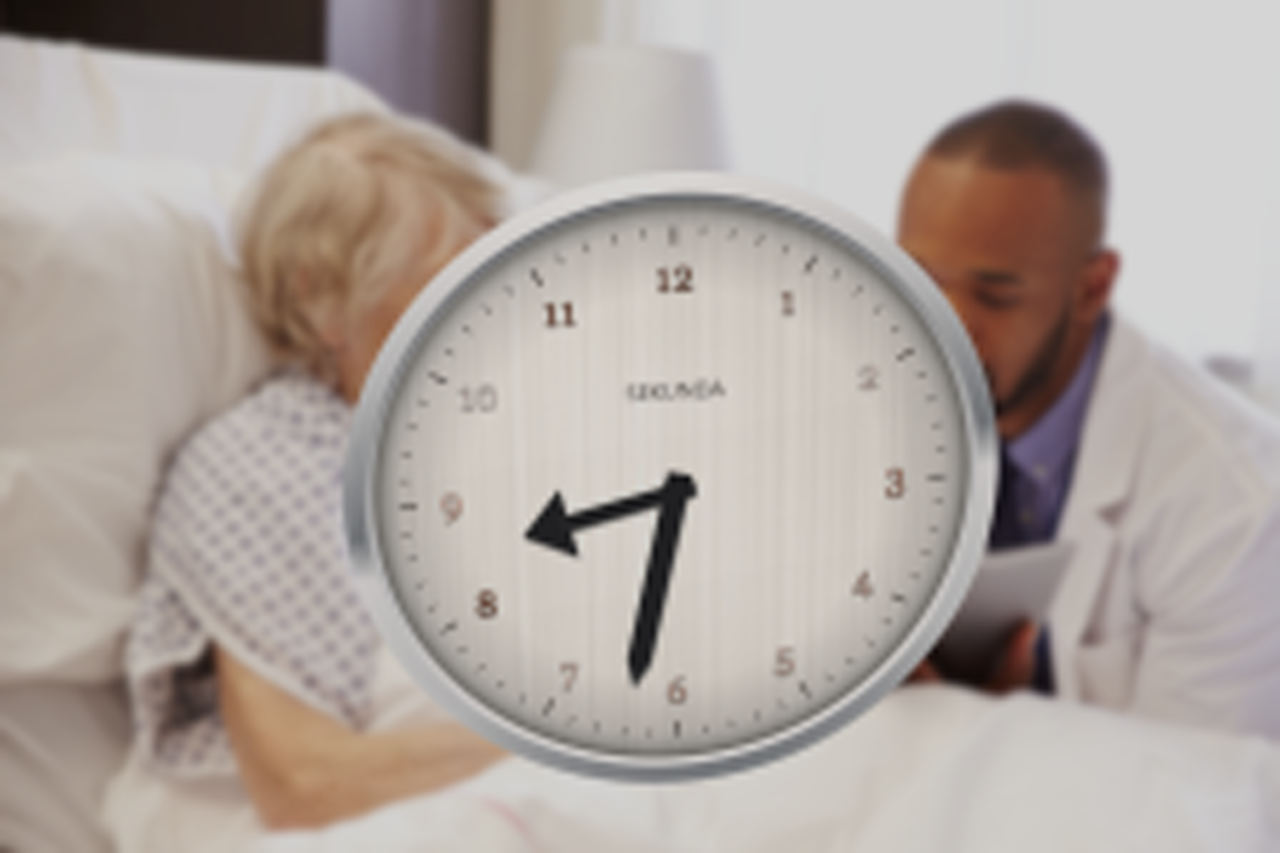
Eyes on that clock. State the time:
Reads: 8:32
